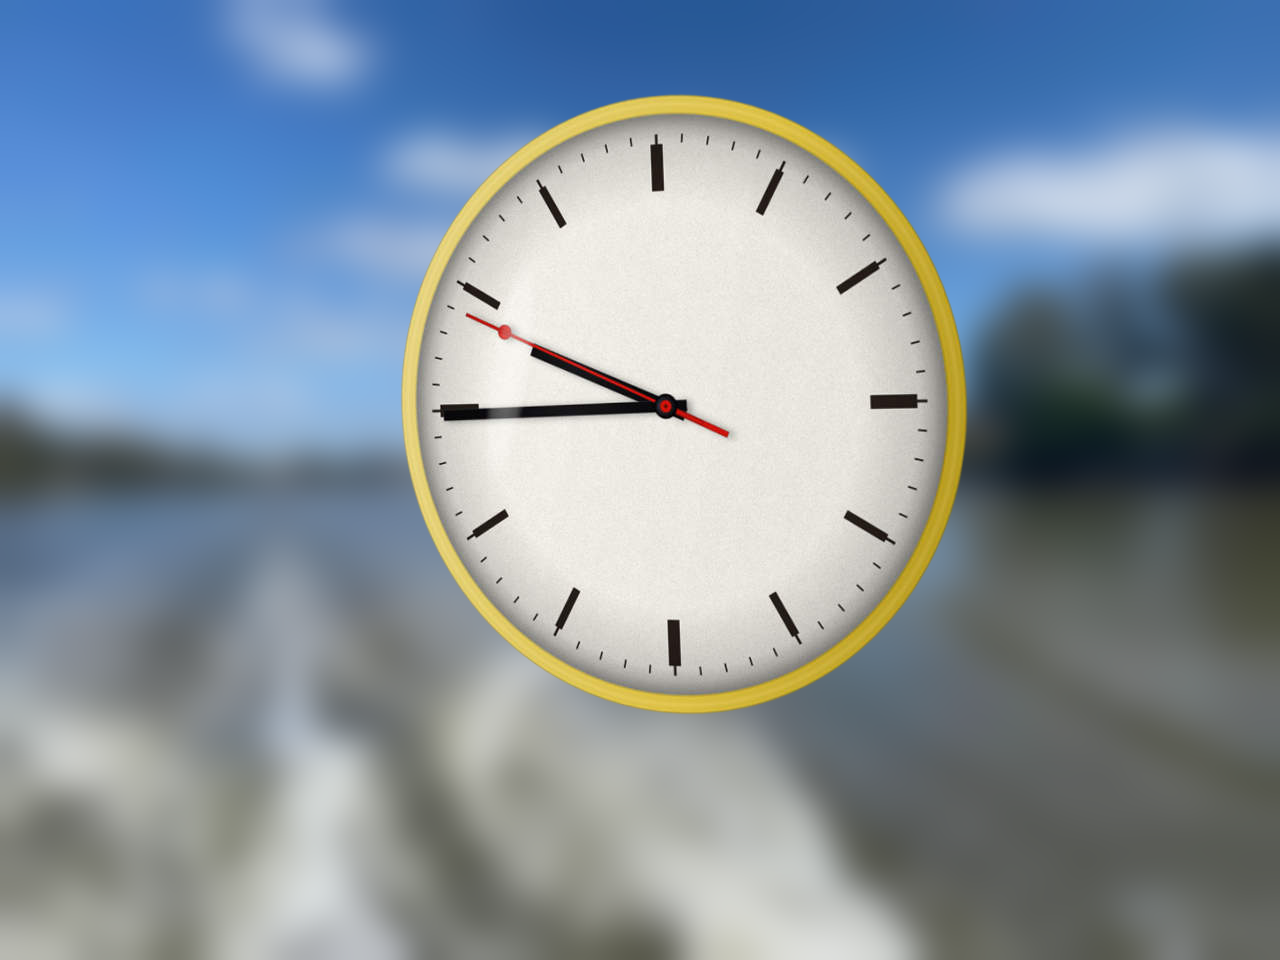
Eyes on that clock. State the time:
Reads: 9:44:49
